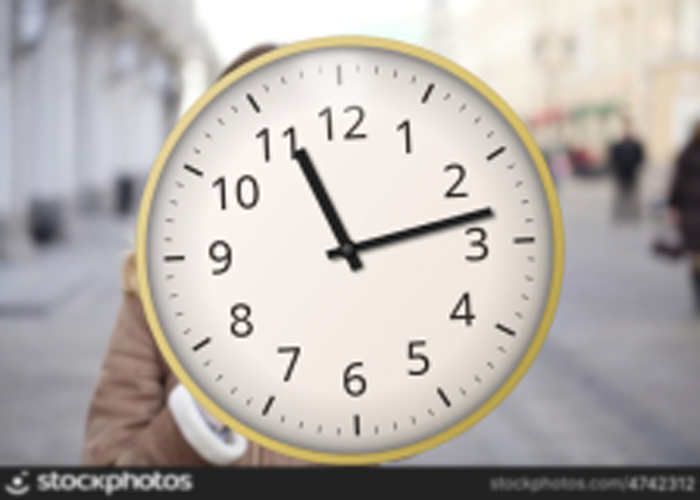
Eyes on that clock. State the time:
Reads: 11:13
